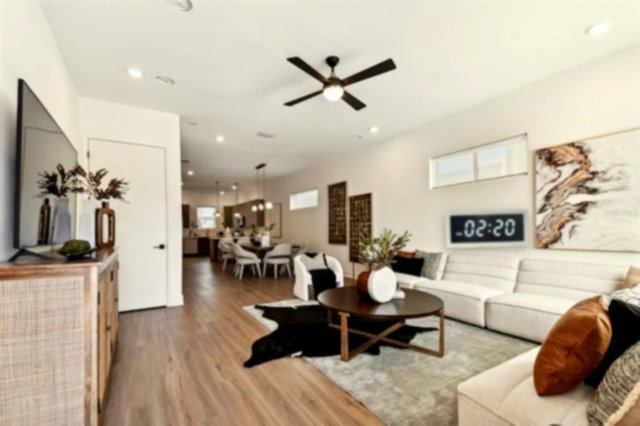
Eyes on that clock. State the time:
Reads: 2:20
